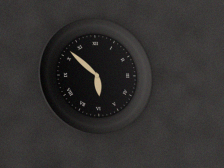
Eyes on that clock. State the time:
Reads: 5:52
